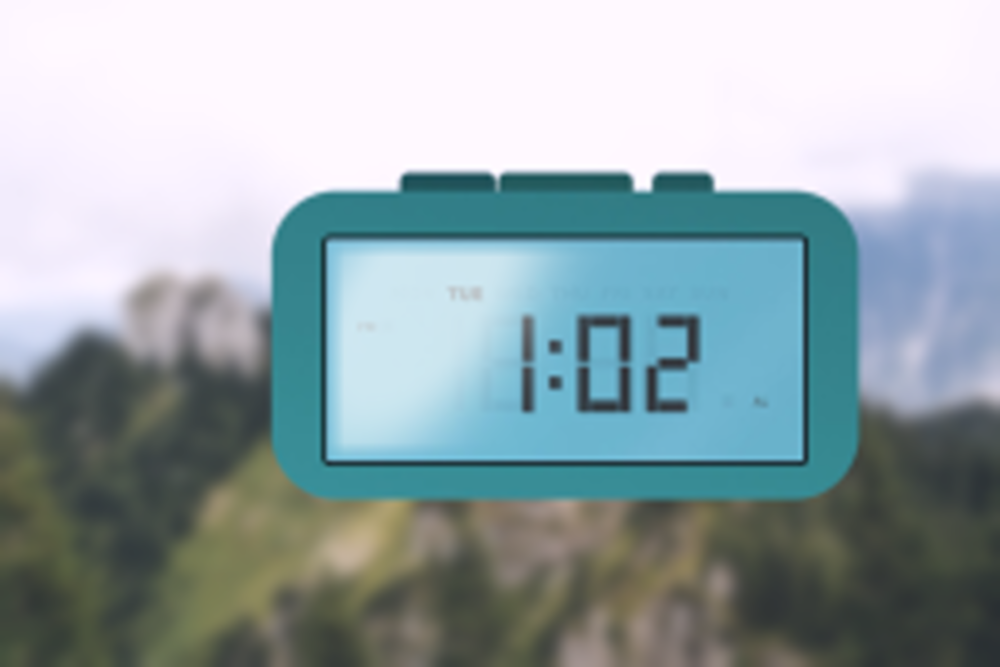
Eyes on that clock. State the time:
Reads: 1:02
